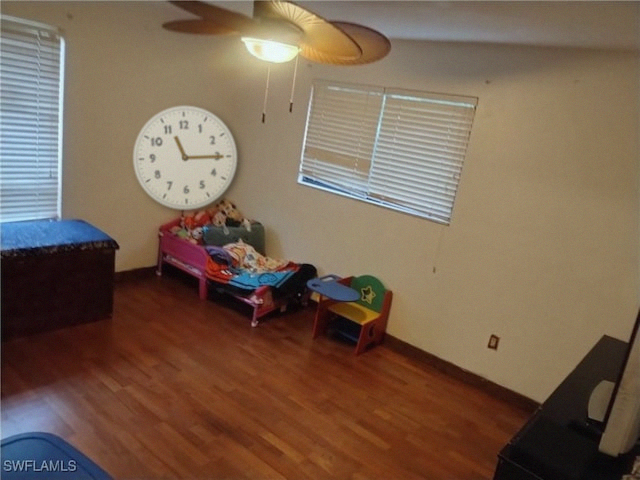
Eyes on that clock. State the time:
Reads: 11:15
